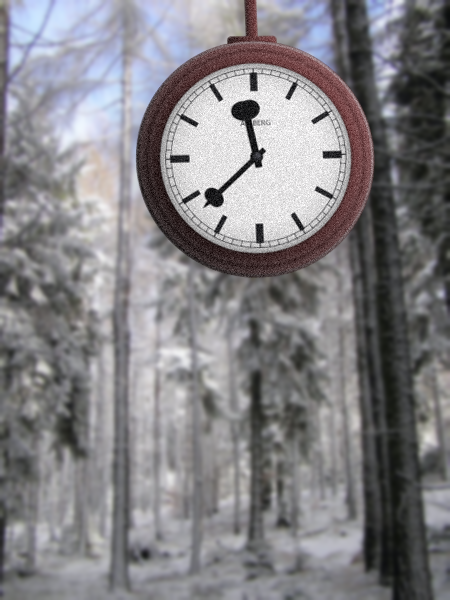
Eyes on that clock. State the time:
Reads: 11:38
